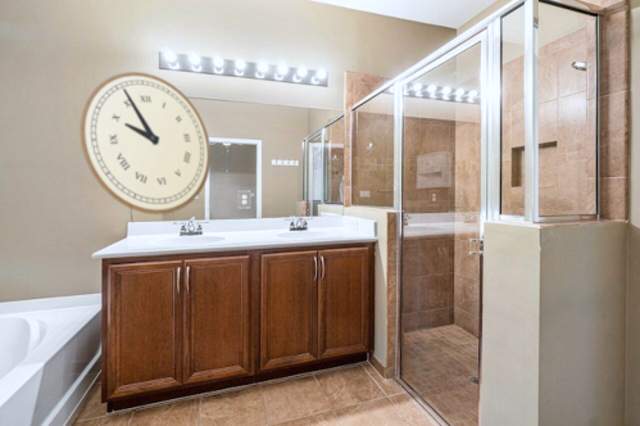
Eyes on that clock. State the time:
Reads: 9:56
